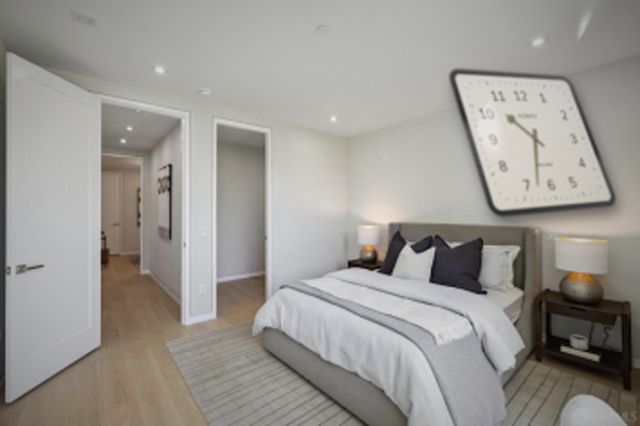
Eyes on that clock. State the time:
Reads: 10:33
